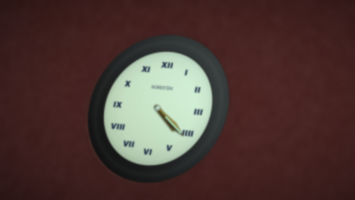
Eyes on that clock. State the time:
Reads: 4:21
